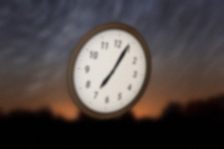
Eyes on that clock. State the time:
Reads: 7:04
